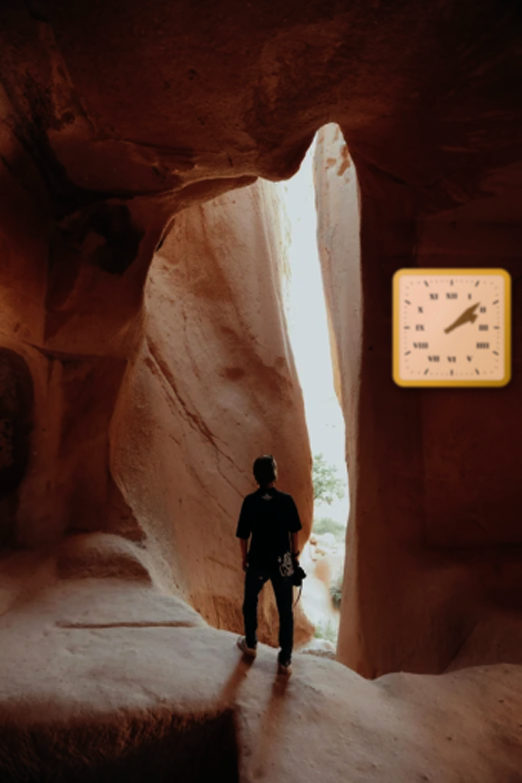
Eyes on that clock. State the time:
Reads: 2:08
